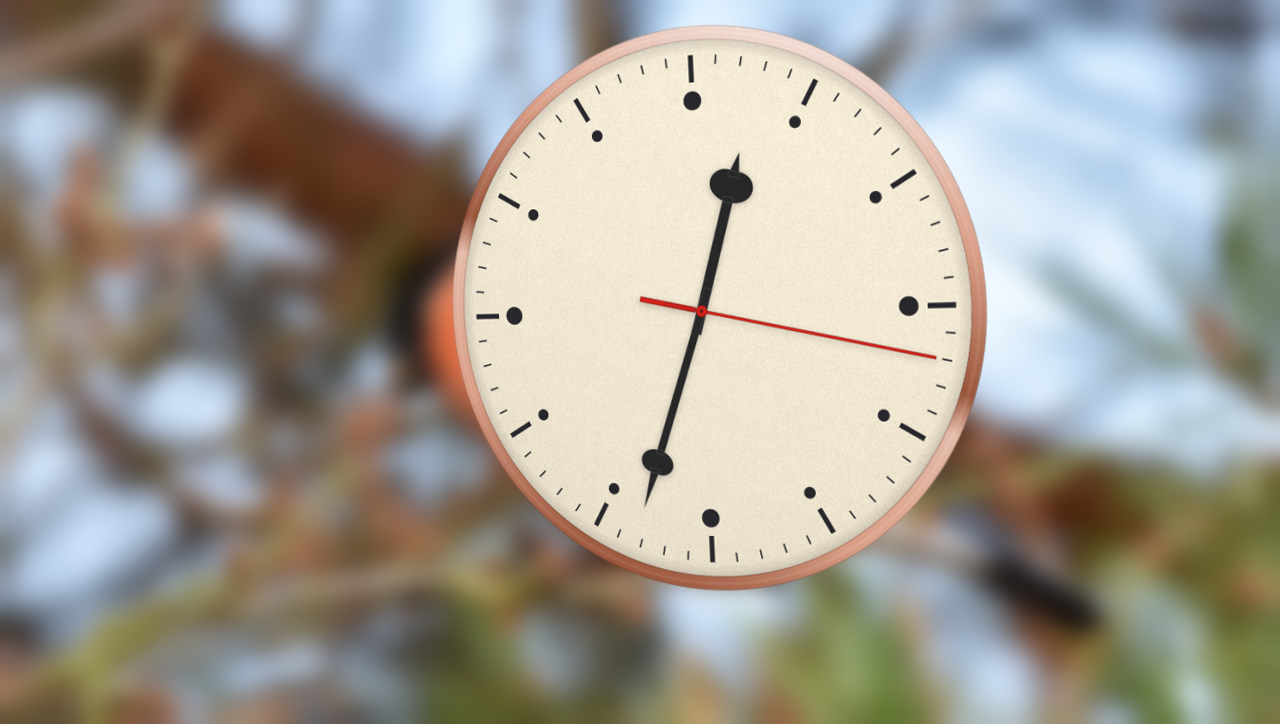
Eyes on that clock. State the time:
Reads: 12:33:17
